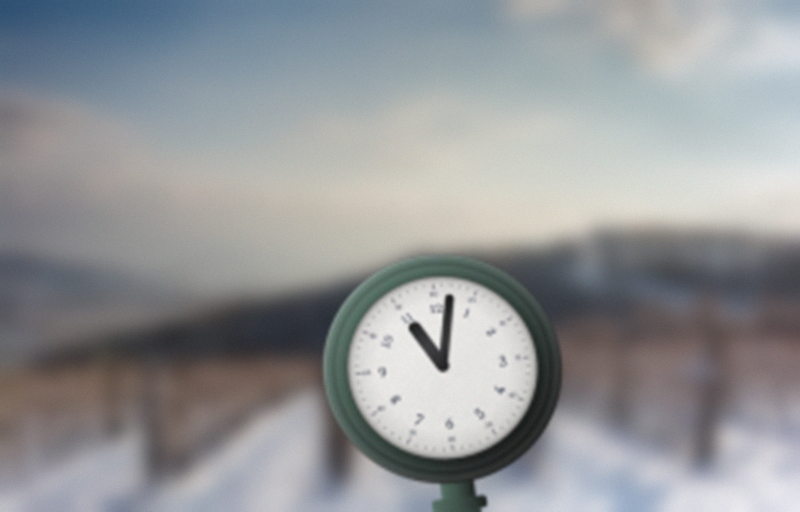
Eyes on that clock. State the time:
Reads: 11:02
